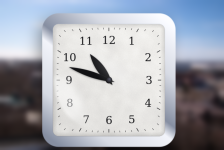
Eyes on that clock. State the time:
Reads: 10:48
